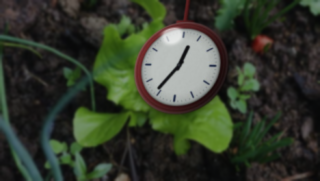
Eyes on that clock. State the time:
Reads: 12:36
